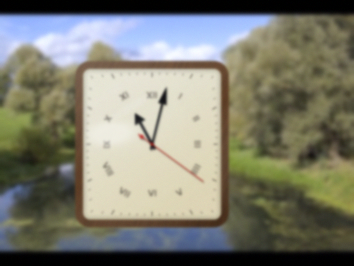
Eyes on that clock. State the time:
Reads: 11:02:21
